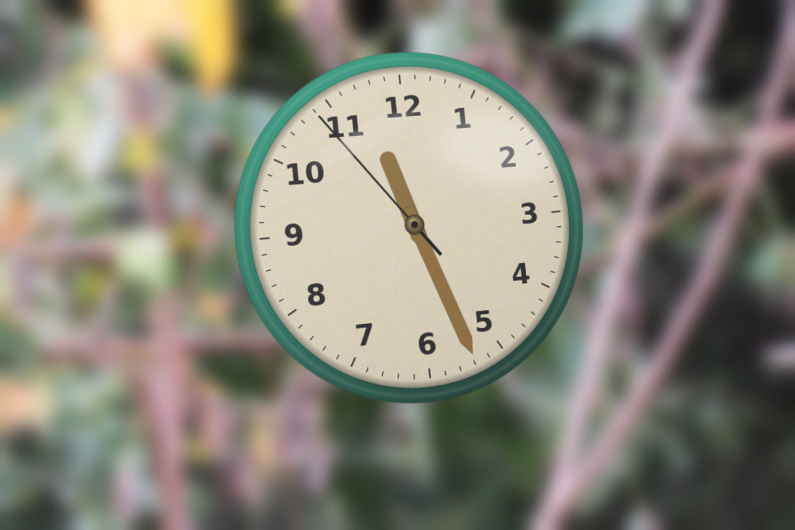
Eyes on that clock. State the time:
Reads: 11:26:54
